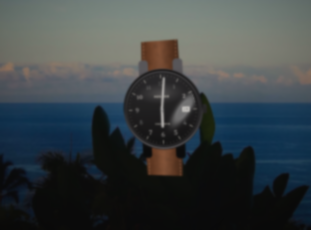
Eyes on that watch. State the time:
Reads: 6:01
